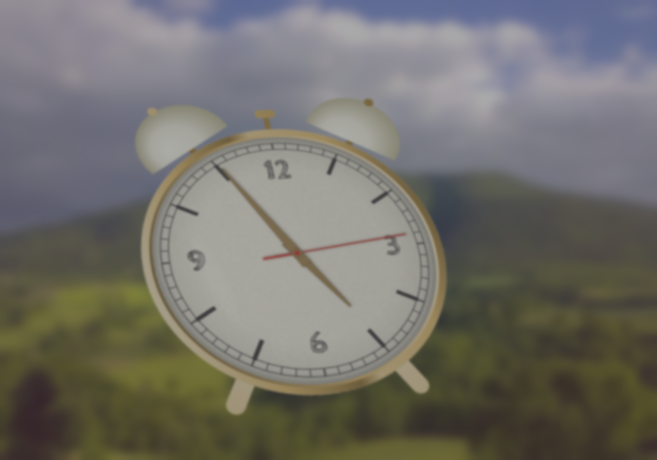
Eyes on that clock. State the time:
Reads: 4:55:14
